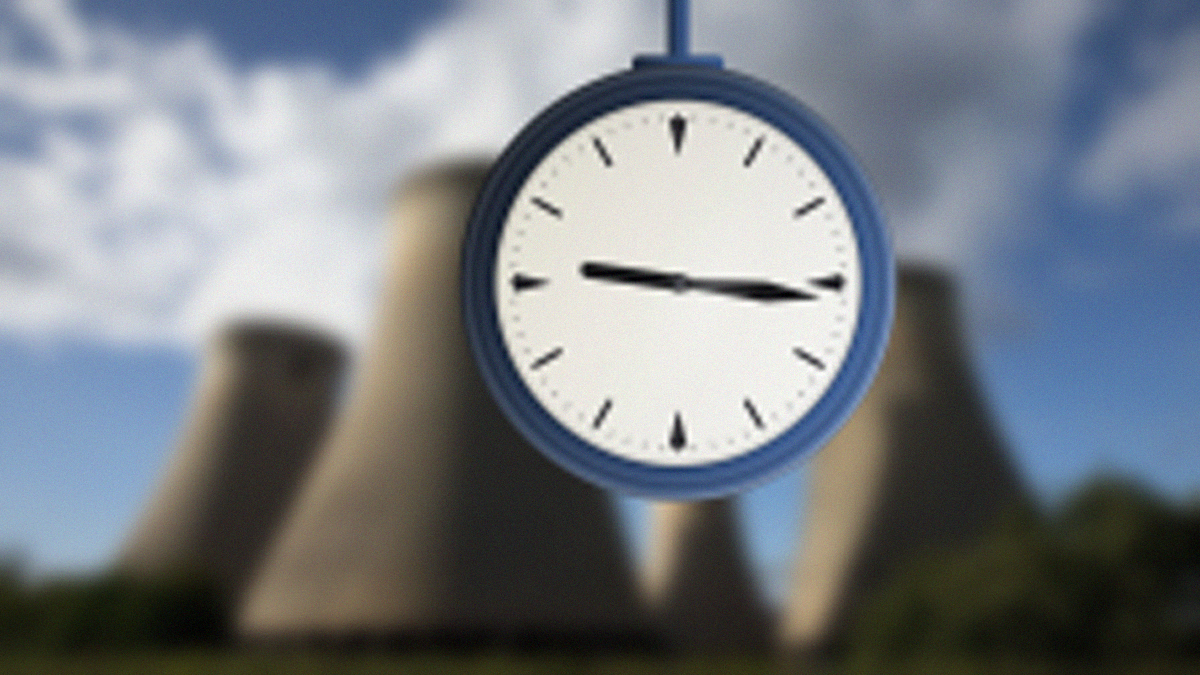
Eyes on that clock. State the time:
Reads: 9:16
